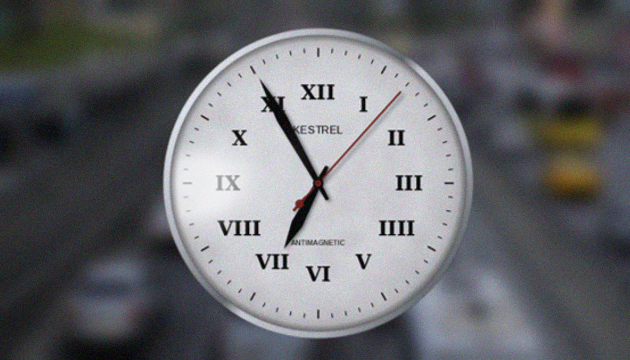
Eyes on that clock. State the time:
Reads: 6:55:07
